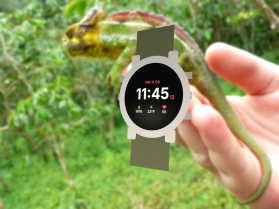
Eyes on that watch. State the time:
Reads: 11:45
